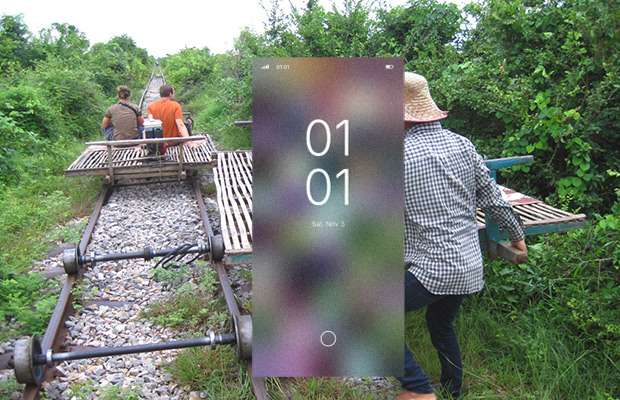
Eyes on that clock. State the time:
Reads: 1:01
